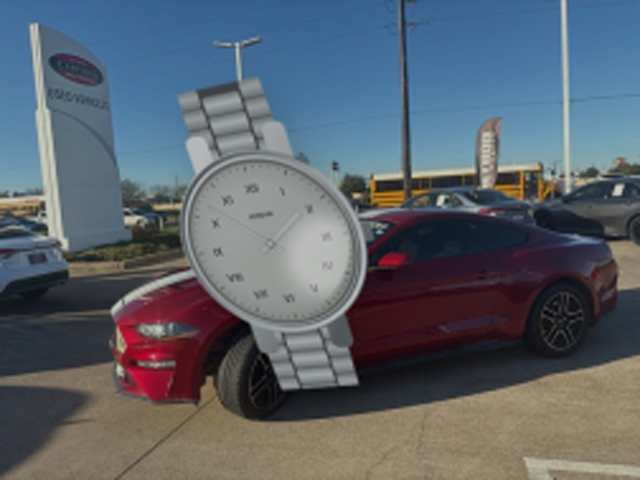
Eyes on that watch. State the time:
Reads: 1:52
